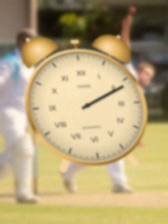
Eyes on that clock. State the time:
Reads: 2:11
